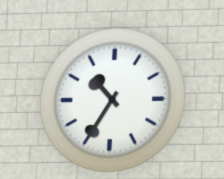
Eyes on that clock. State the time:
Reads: 10:35
